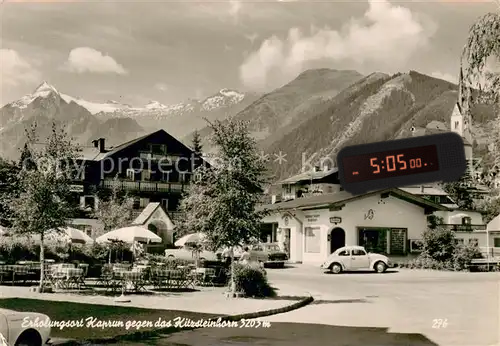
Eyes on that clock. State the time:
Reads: 5:05
